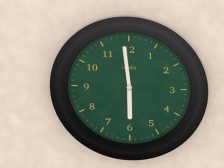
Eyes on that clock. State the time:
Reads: 5:59
